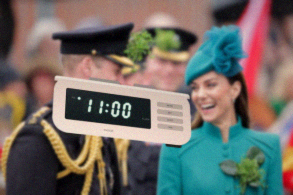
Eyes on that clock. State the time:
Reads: 11:00
